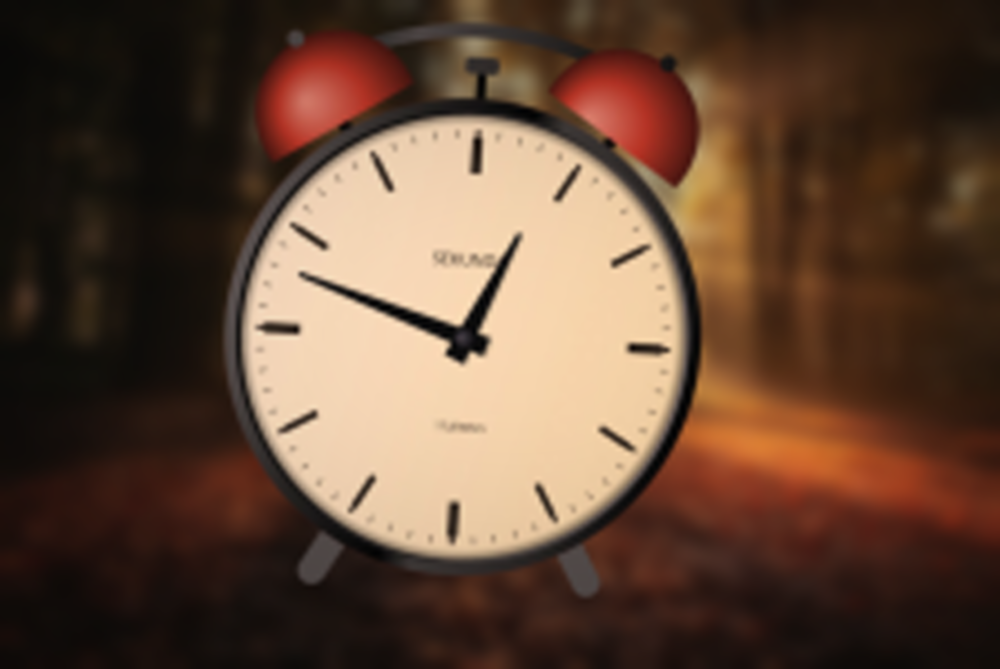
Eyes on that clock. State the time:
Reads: 12:48
